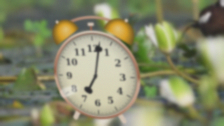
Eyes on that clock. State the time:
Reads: 7:02
